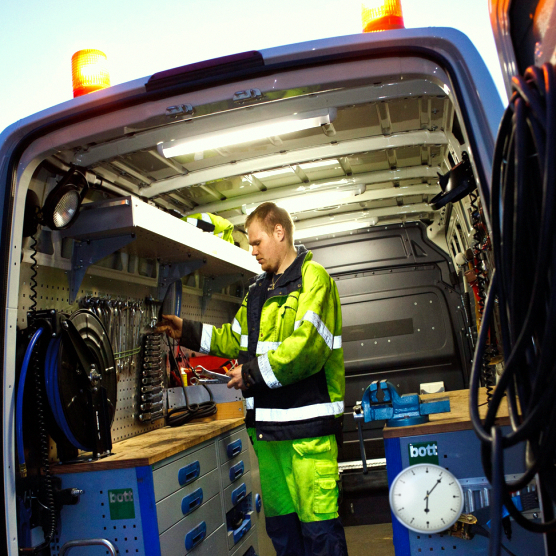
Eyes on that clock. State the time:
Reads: 6:06
